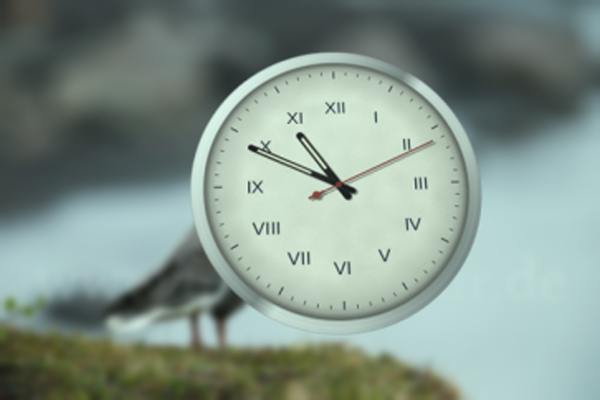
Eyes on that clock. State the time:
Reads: 10:49:11
